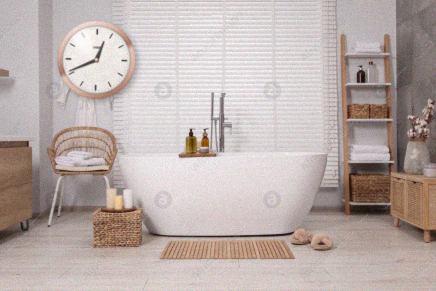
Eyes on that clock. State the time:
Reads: 12:41
